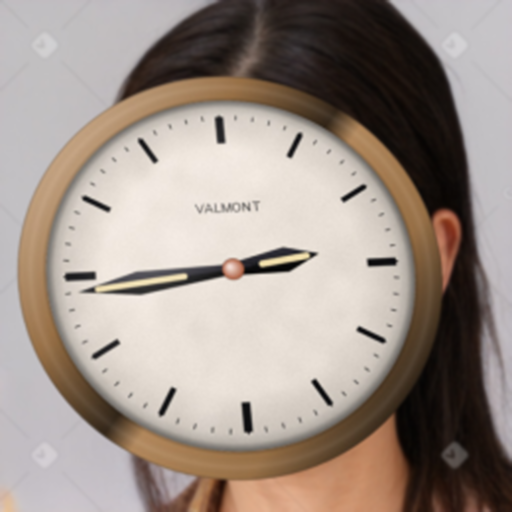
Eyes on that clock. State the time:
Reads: 2:44
